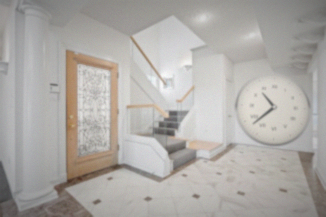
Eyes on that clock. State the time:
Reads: 10:38
